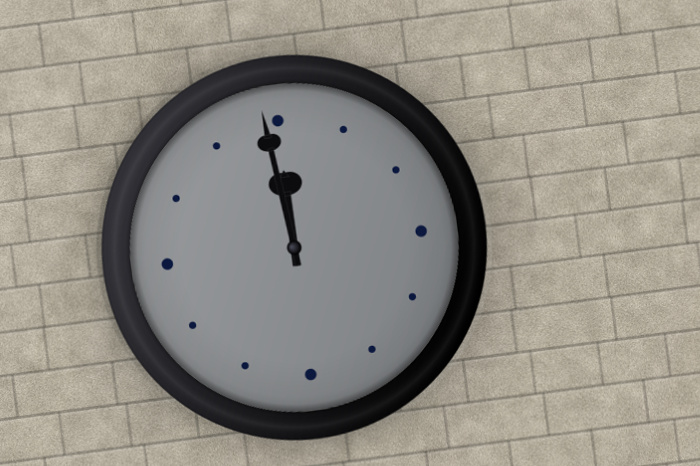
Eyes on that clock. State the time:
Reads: 11:59
